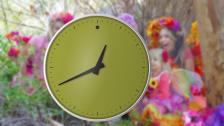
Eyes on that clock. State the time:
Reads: 12:41
